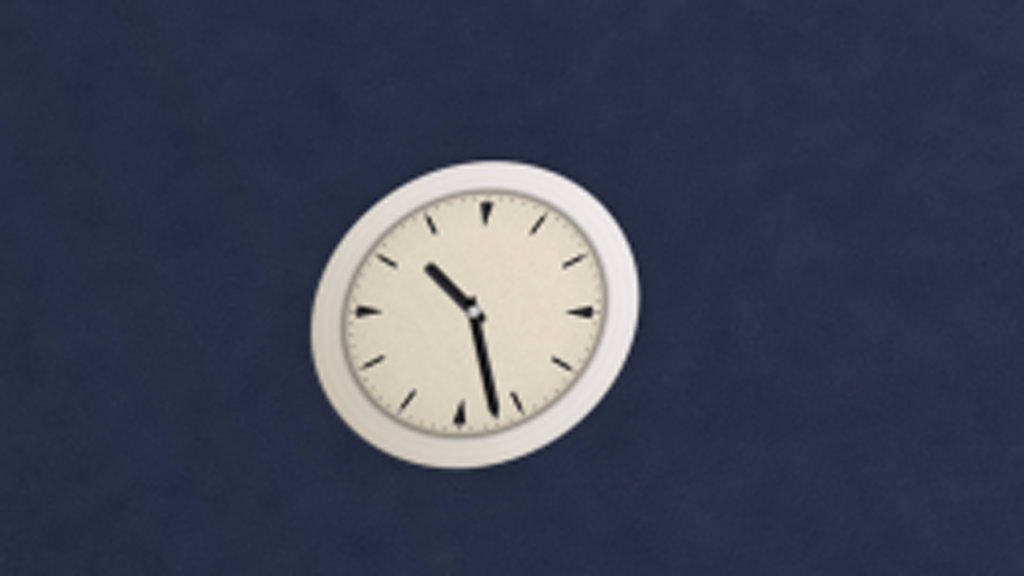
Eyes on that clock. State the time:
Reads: 10:27
